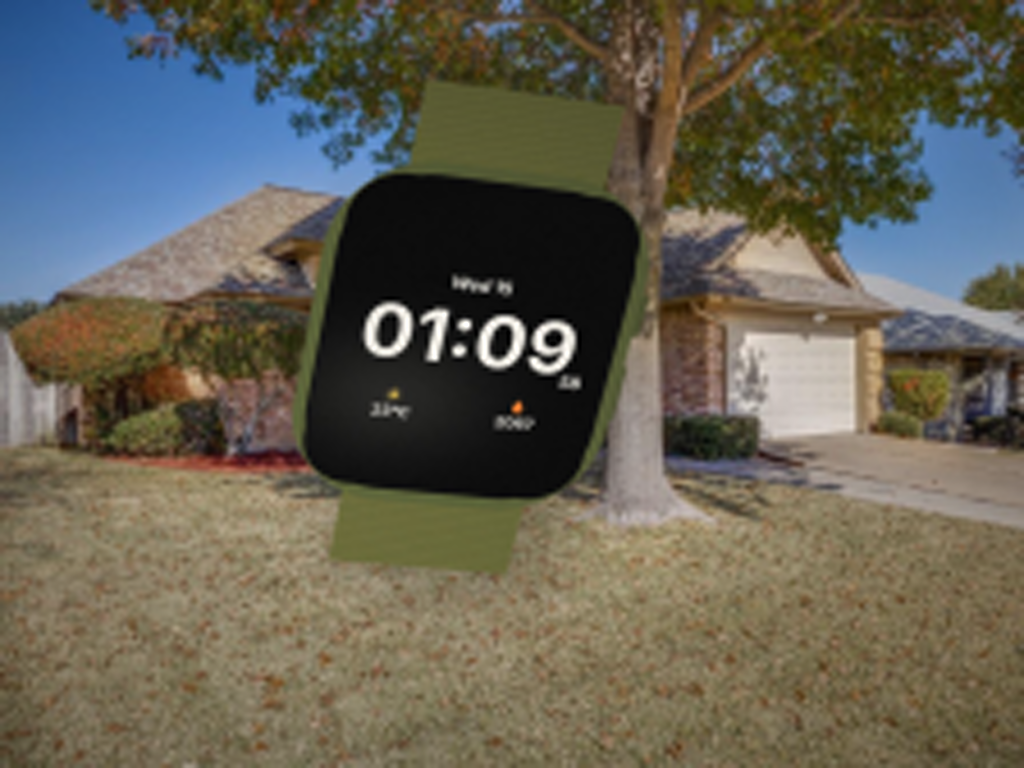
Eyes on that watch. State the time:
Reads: 1:09
